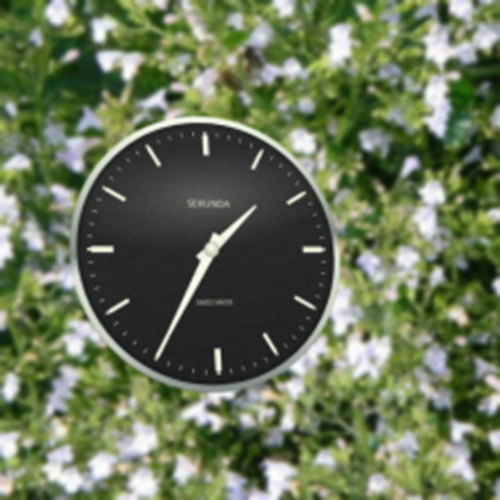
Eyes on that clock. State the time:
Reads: 1:35
